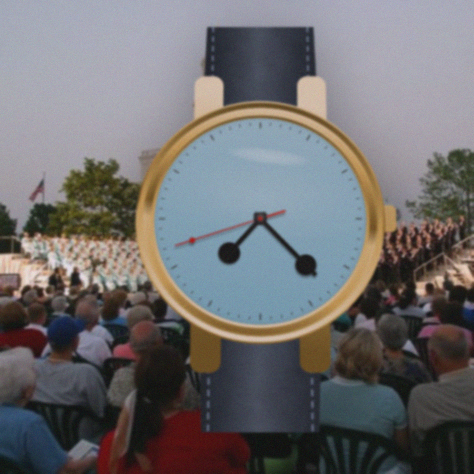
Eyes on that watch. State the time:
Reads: 7:22:42
